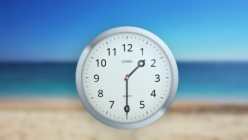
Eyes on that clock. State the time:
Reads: 1:30
